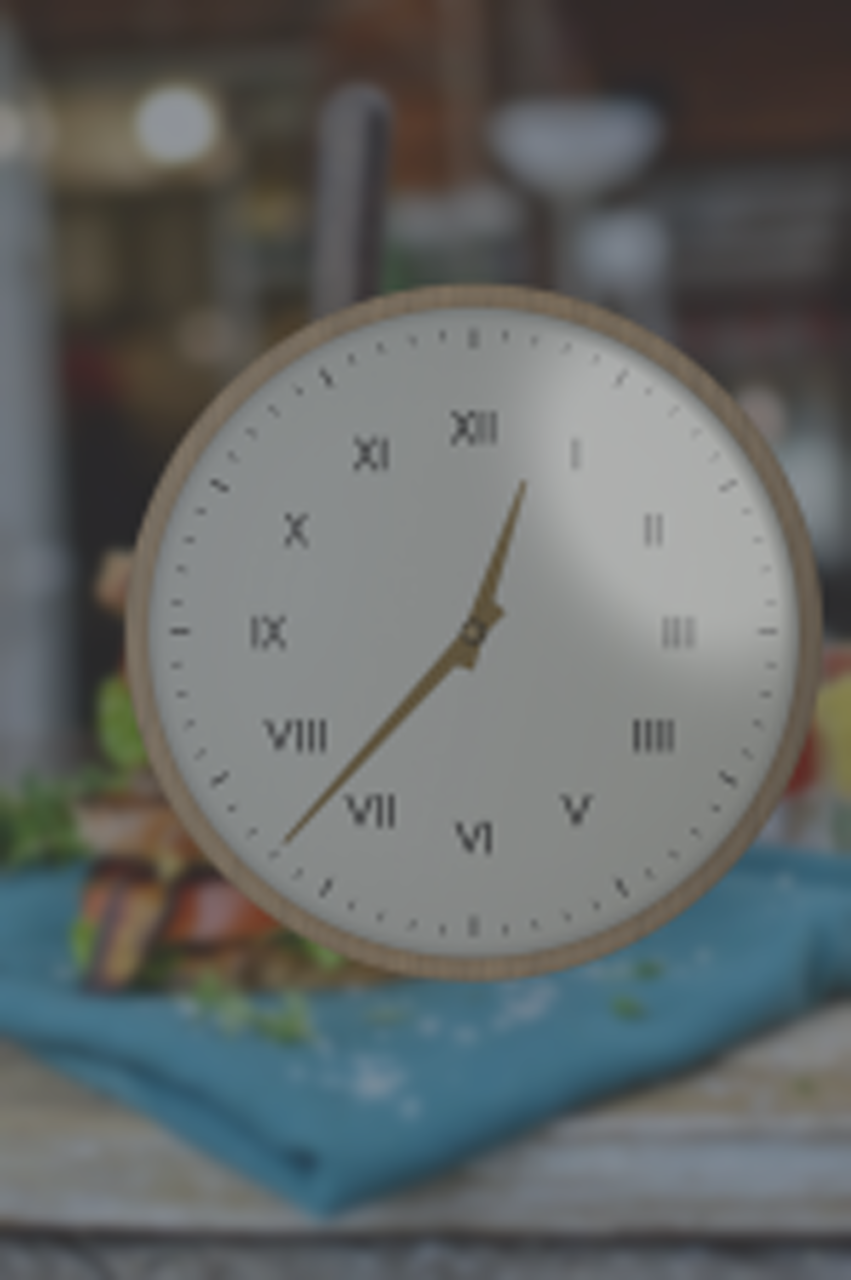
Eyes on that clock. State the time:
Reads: 12:37
